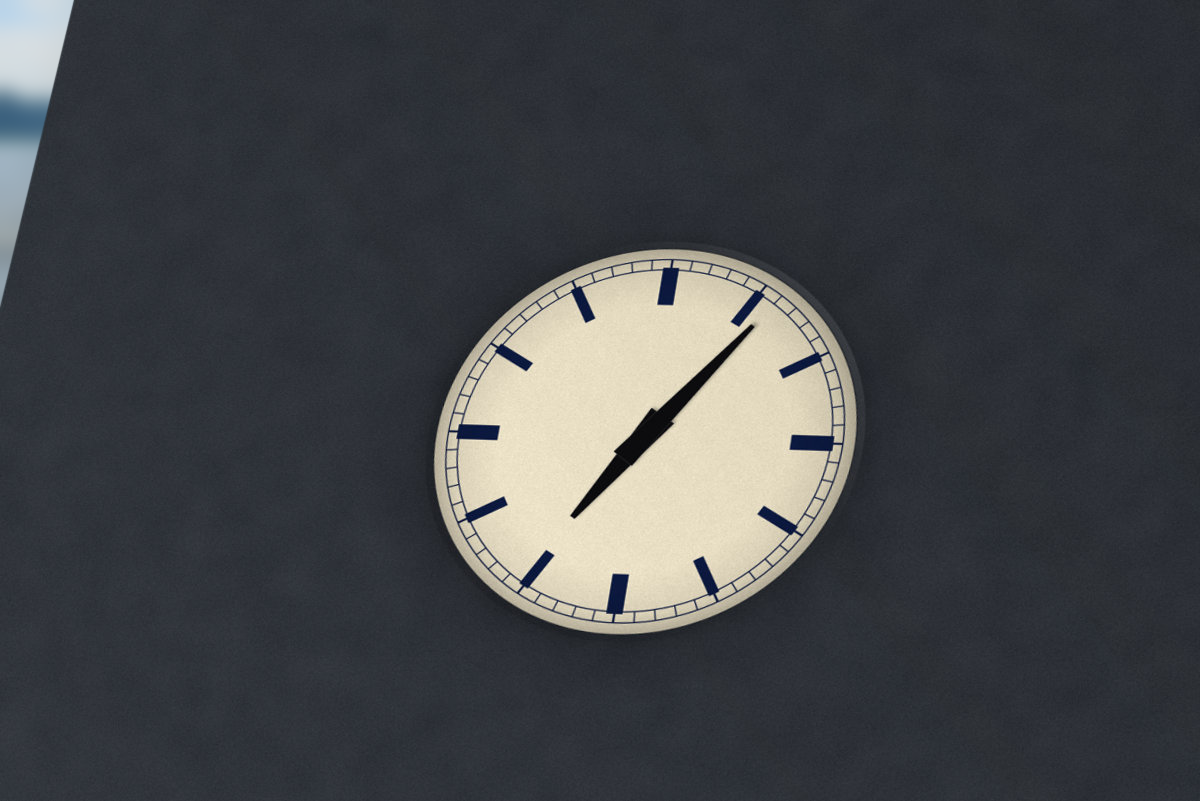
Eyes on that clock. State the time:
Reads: 7:06
